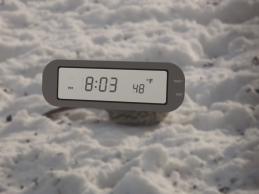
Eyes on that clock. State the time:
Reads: 8:03
